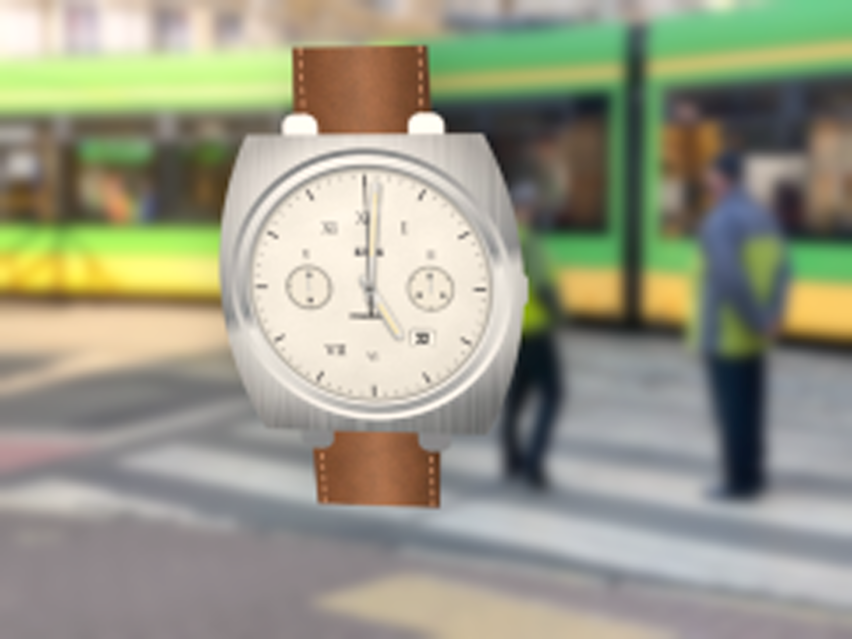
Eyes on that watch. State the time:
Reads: 5:01
